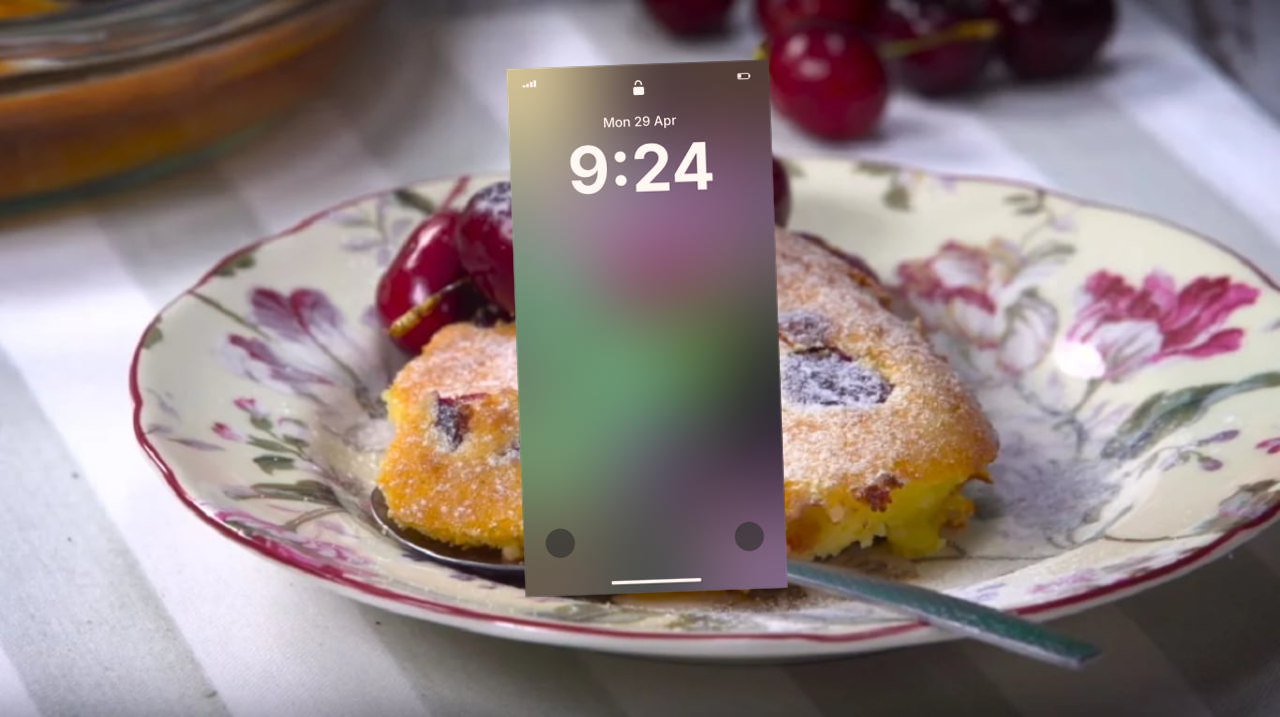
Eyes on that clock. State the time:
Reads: 9:24
